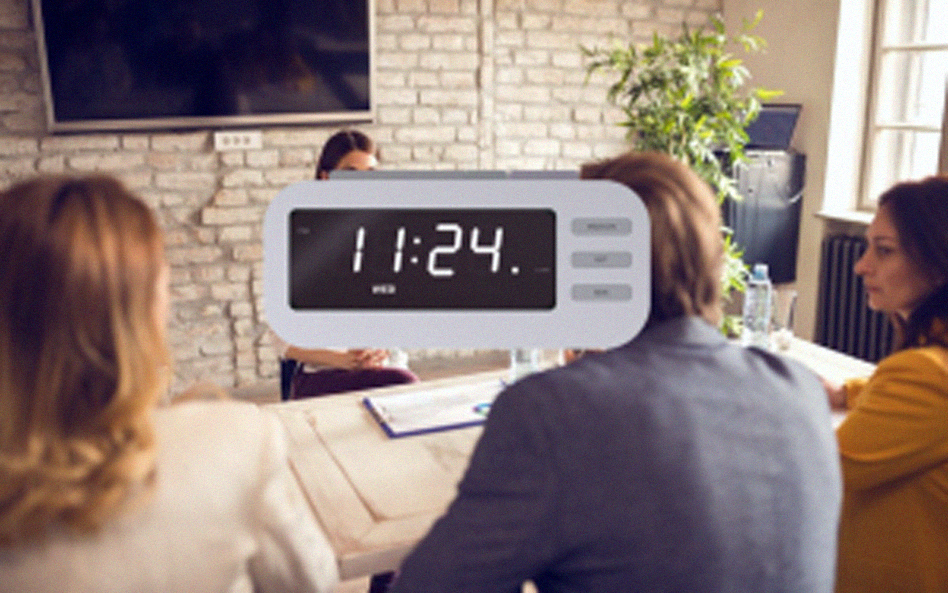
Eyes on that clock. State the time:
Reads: 11:24
